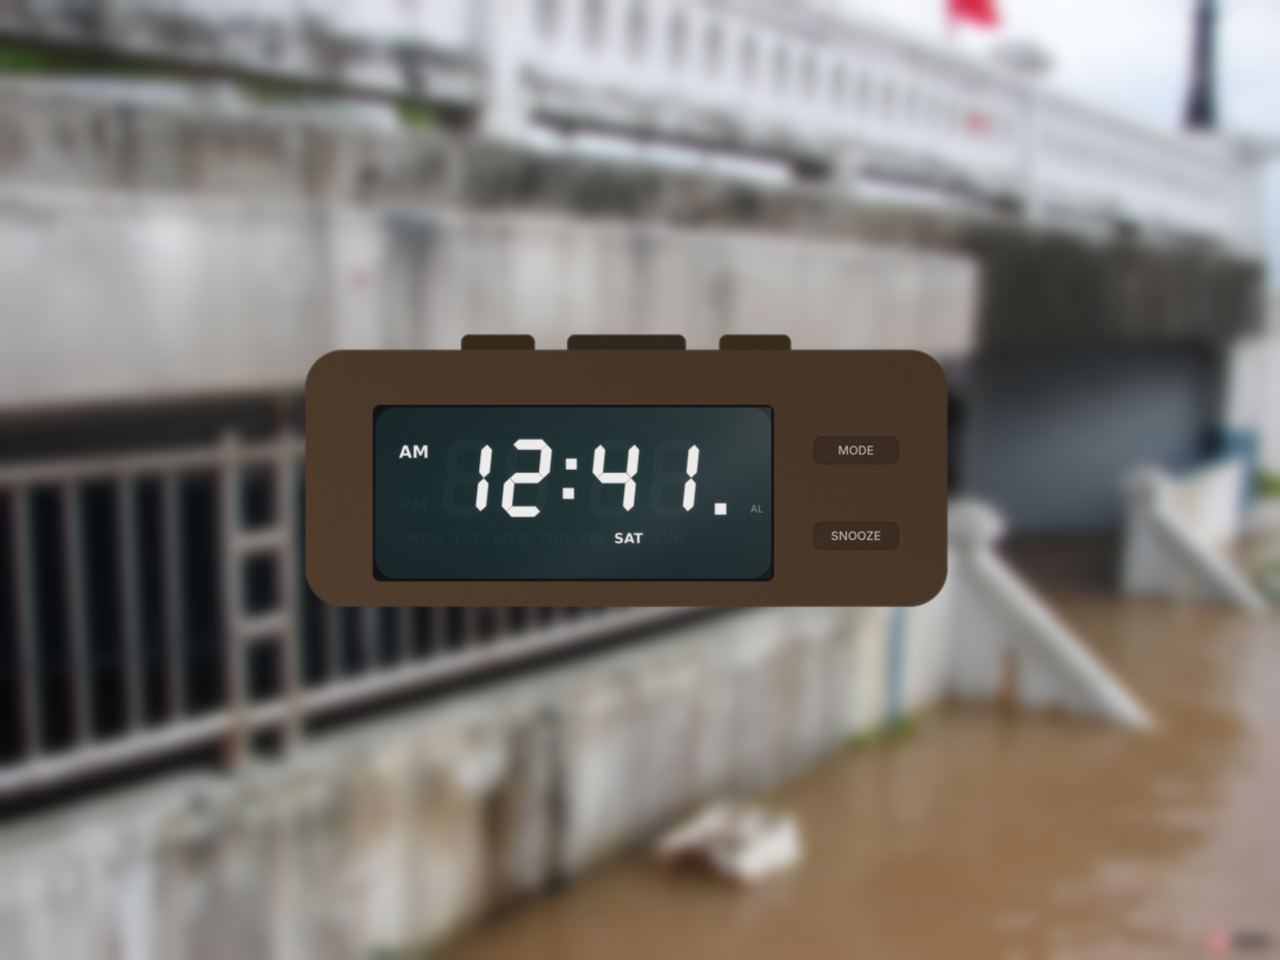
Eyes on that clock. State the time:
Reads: 12:41
